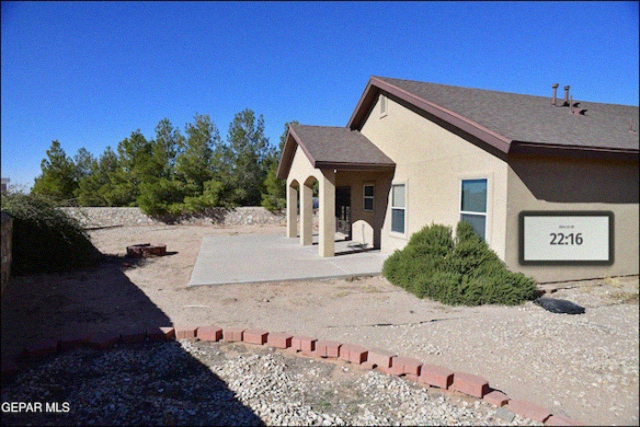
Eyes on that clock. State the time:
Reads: 22:16
